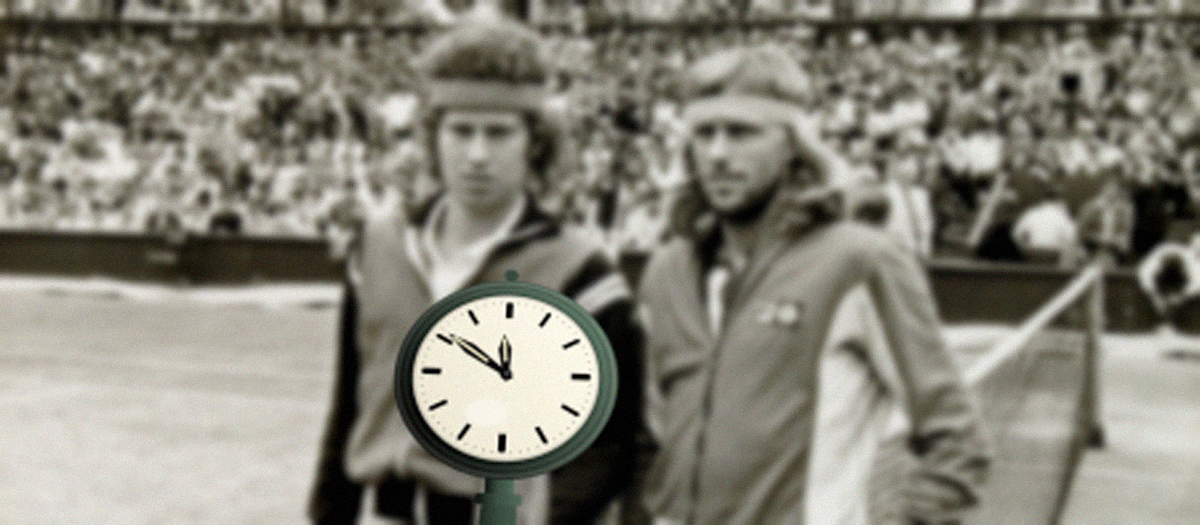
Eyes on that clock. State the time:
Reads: 11:51
